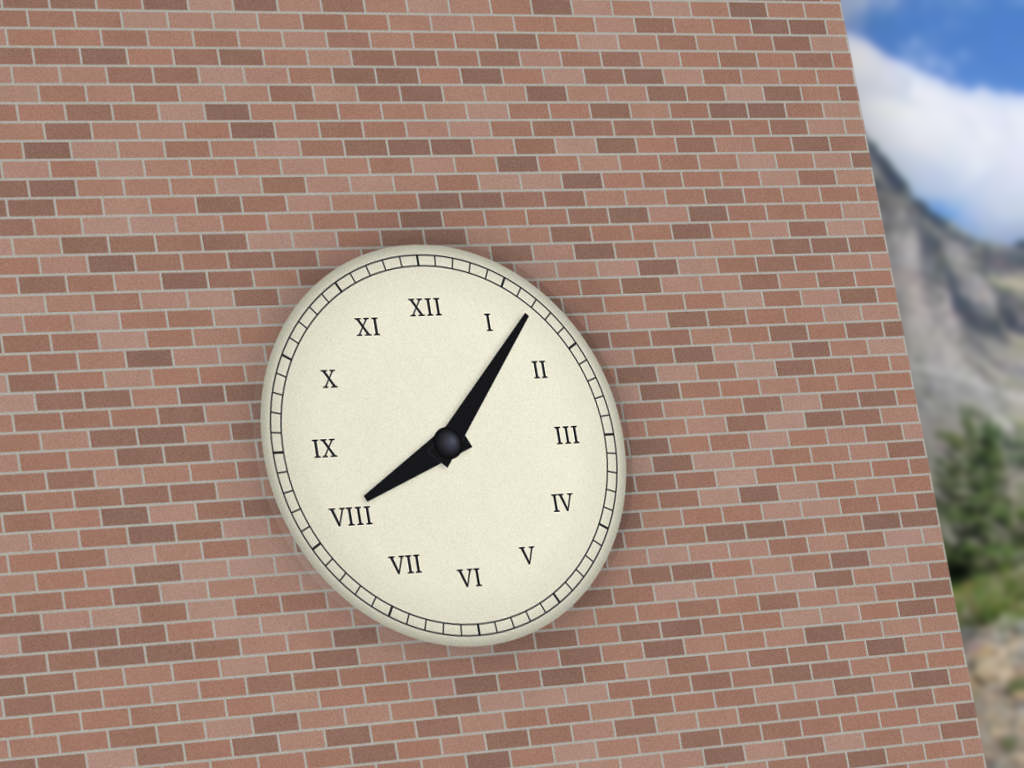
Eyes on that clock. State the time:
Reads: 8:07
